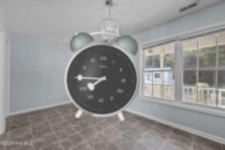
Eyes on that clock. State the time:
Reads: 7:45
